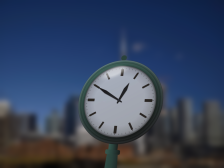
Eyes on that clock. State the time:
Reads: 12:50
